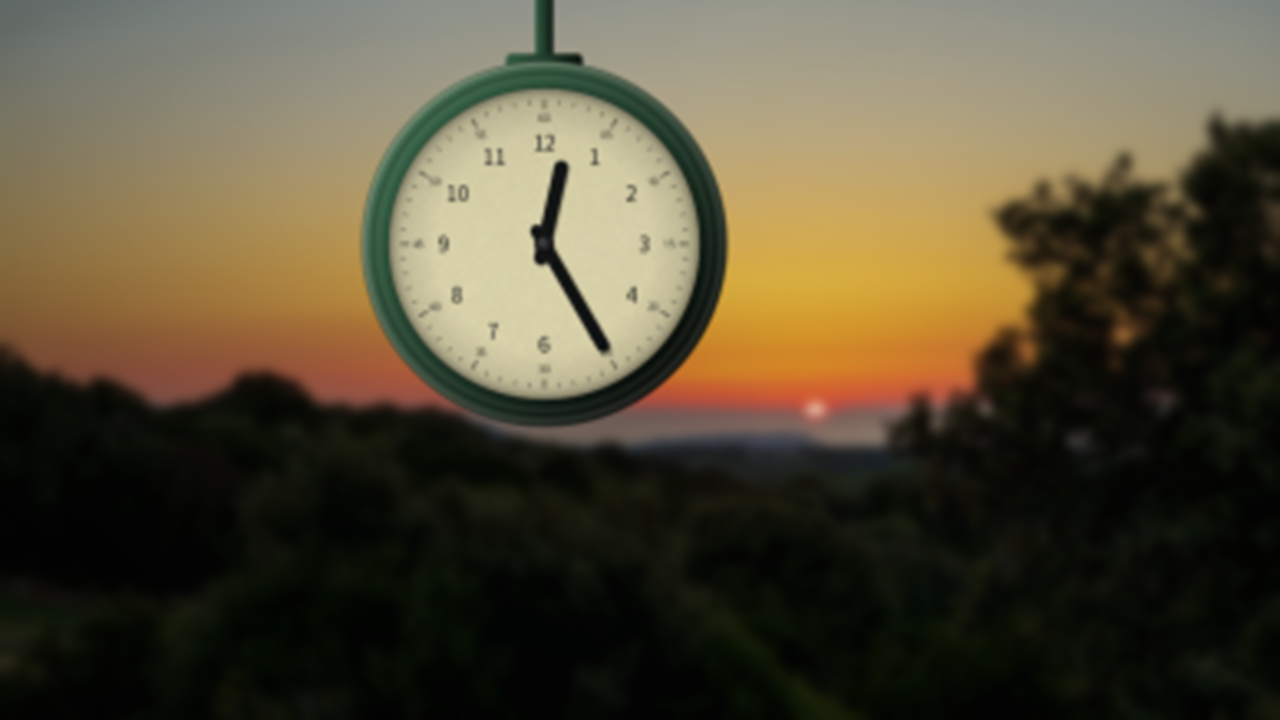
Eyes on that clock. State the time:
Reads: 12:25
